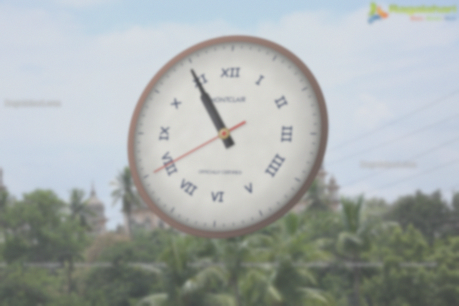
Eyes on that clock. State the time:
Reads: 10:54:40
